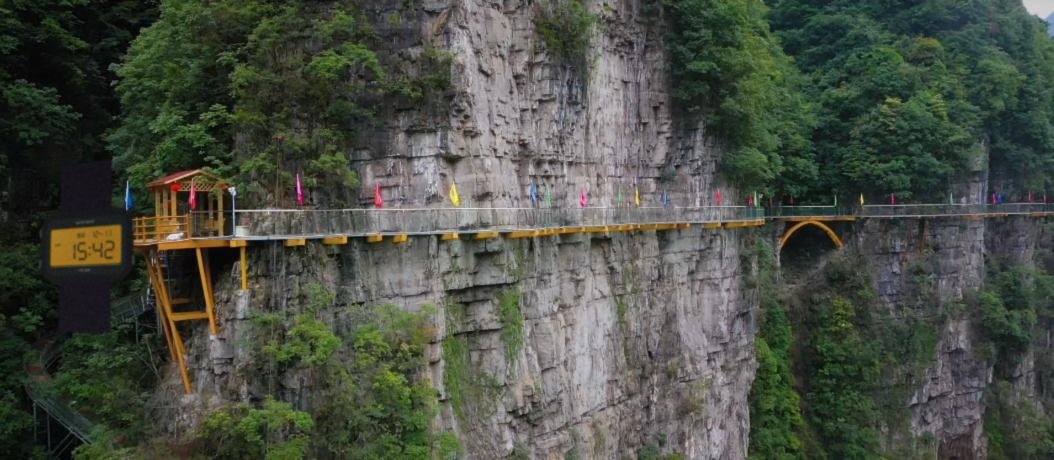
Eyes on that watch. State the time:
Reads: 15:42
